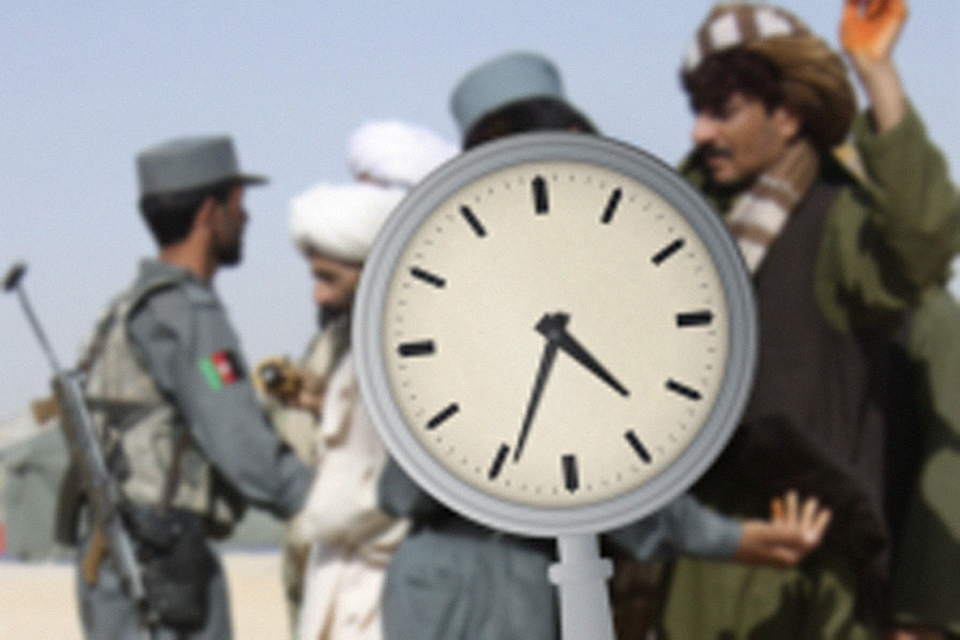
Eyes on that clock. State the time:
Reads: 4:34
